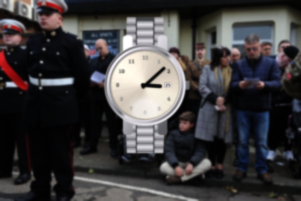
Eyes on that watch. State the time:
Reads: 3:08
